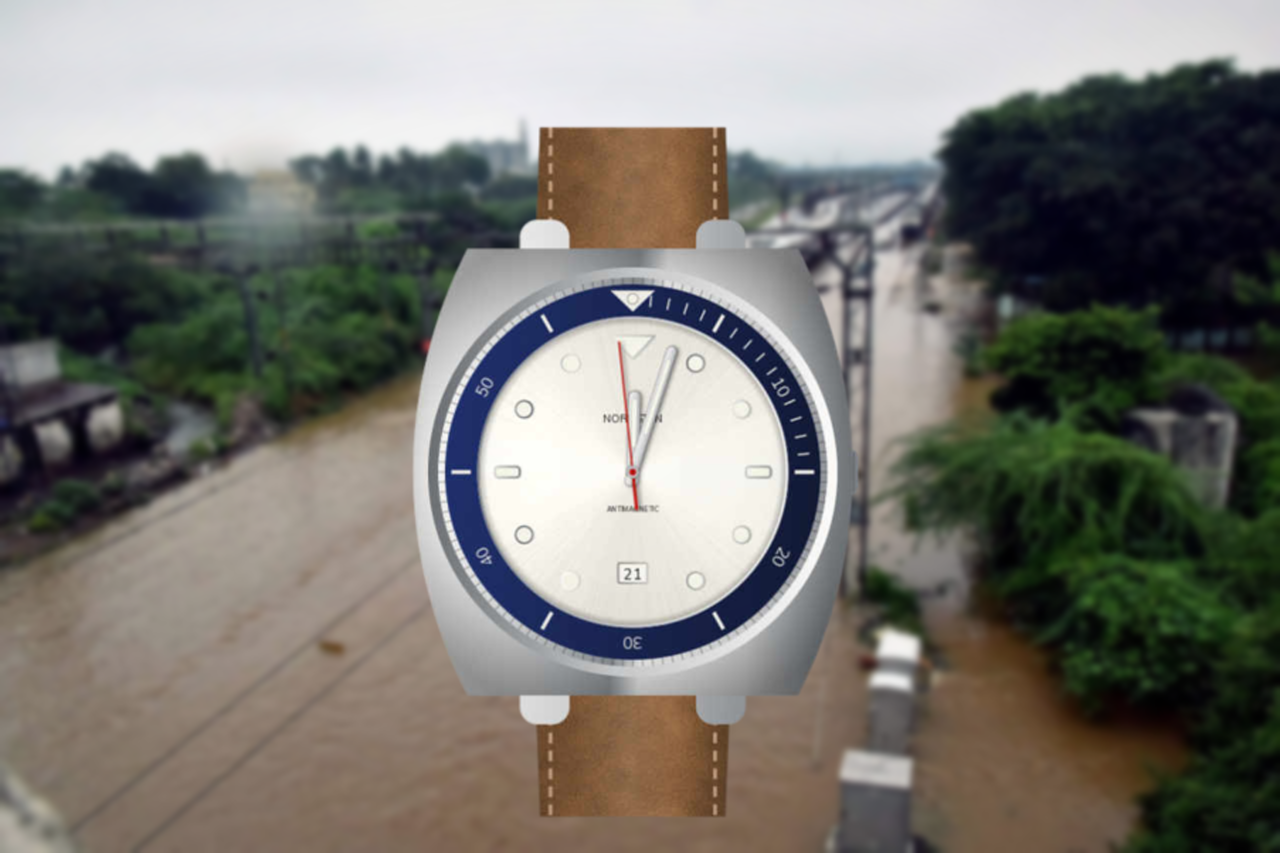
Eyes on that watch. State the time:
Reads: 12:02:59
